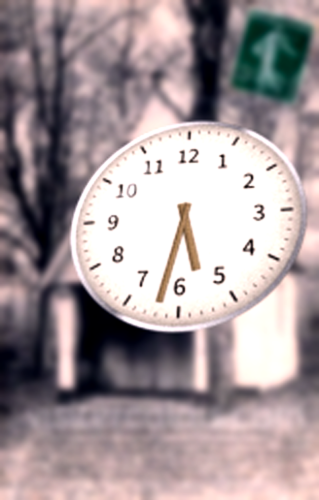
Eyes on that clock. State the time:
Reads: 5:32
